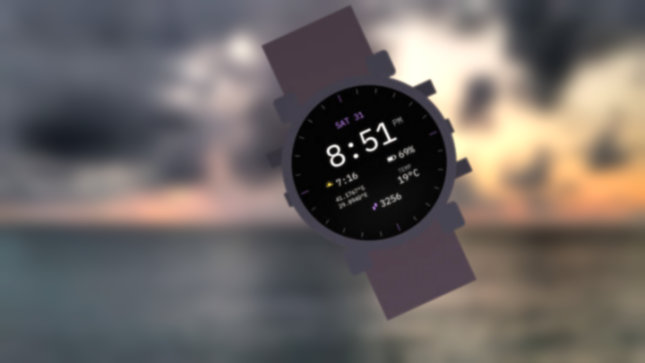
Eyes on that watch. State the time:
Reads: 8:51
